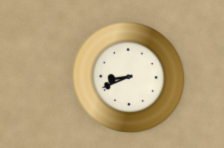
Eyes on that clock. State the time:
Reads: 8:41
